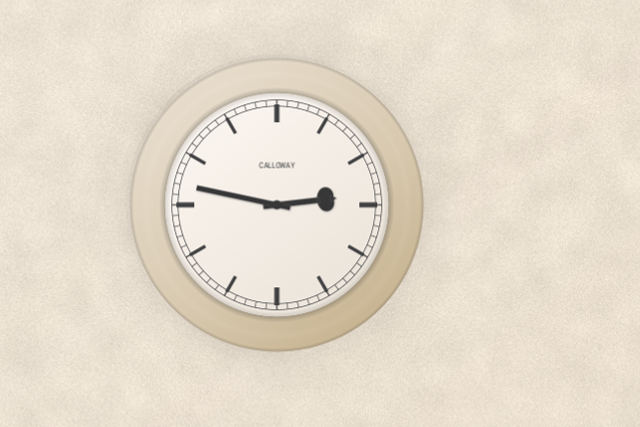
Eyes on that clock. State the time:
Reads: 2:47
